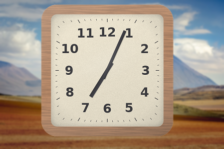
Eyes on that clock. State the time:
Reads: 7:04
